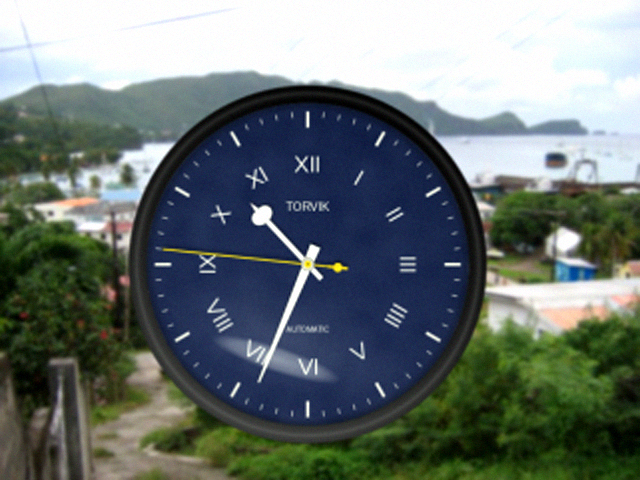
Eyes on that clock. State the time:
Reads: 10:33:46
